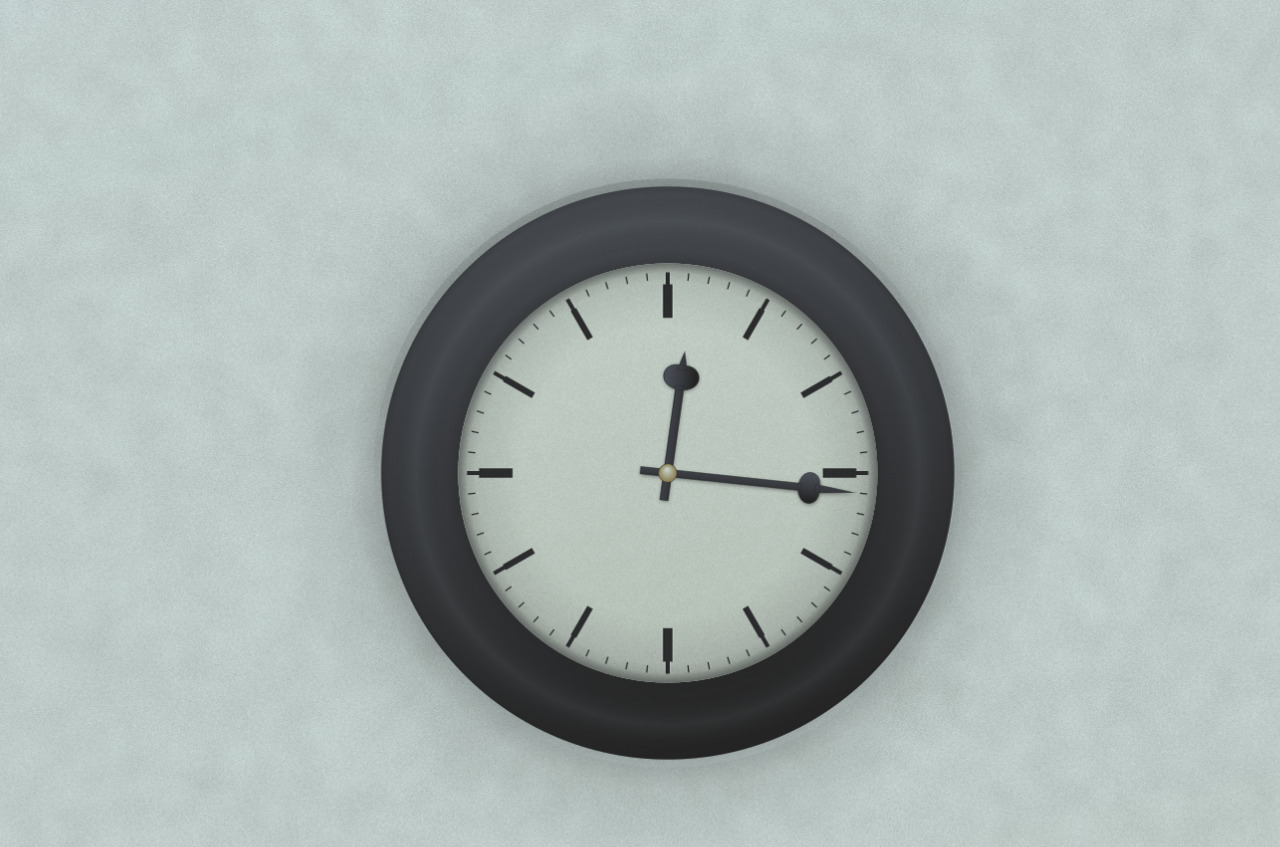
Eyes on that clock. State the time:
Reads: 12:16
